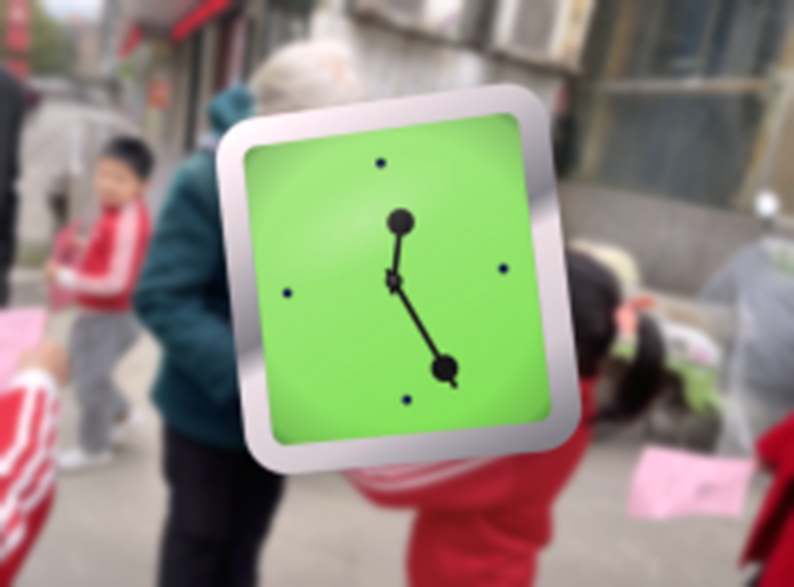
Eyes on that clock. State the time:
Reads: 12:26
